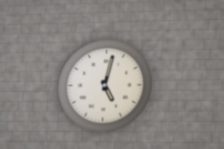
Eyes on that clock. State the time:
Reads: 5:02
